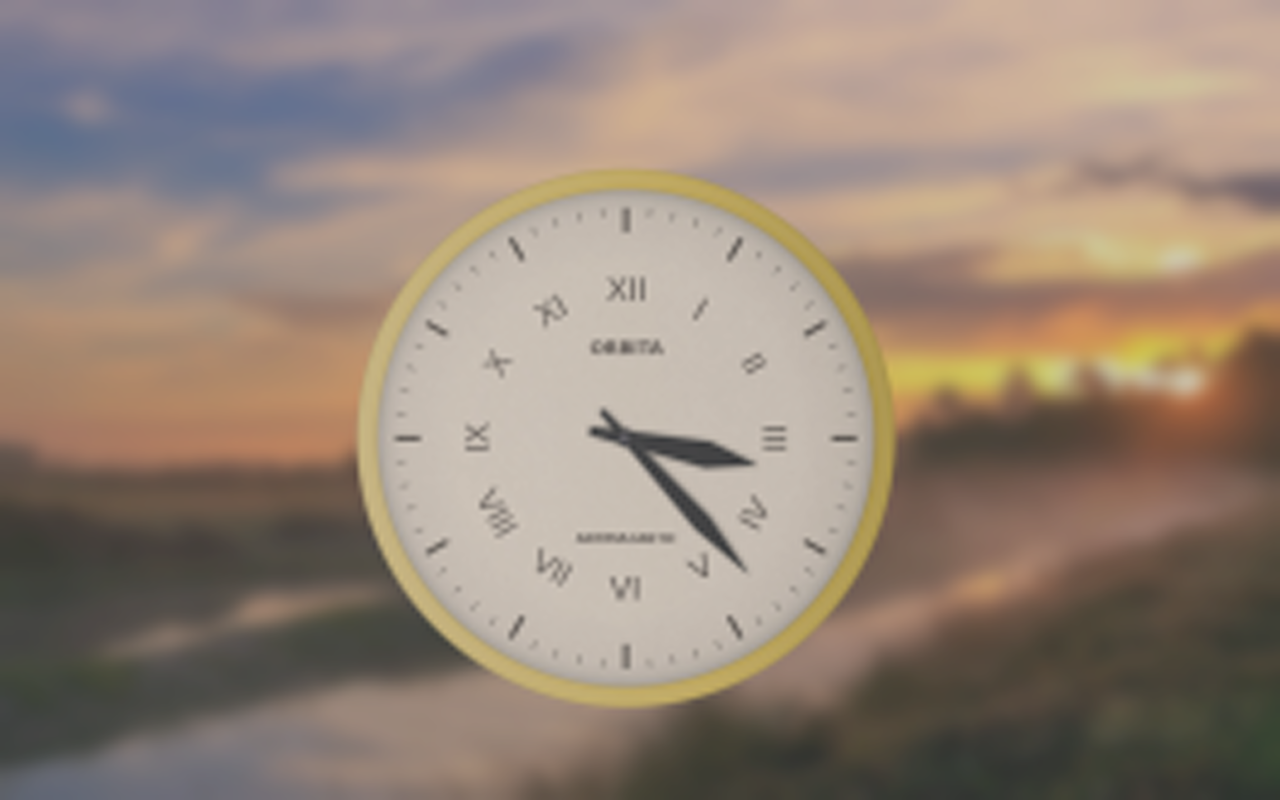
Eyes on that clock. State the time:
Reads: 3:23
